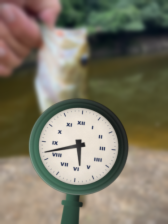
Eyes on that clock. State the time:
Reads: 5:42
